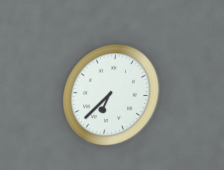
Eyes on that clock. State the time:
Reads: 6:37
